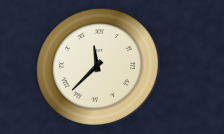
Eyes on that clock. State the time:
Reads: 11:37
